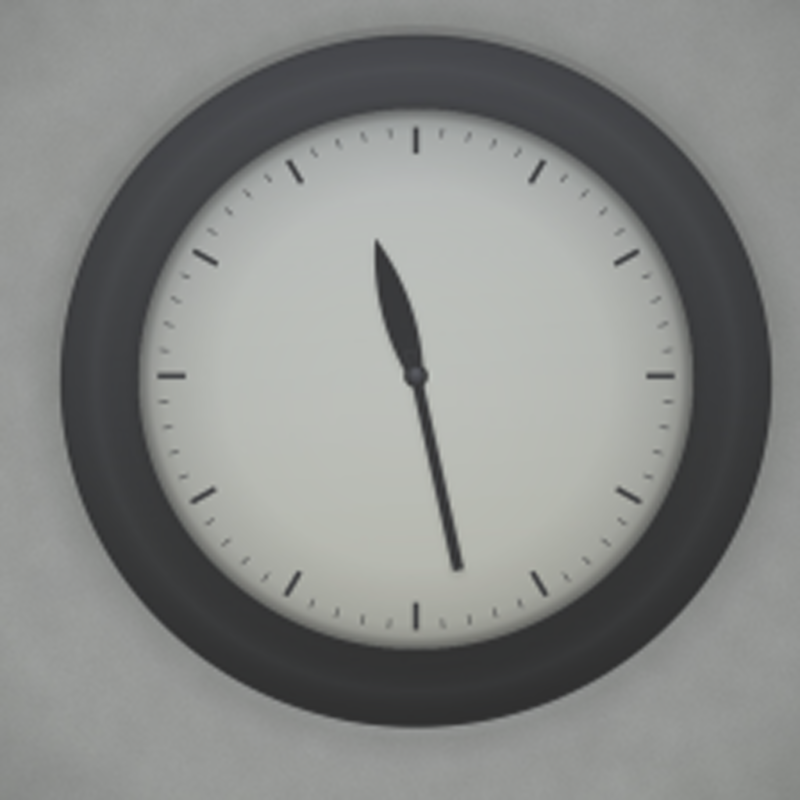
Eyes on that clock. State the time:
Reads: 11:28
